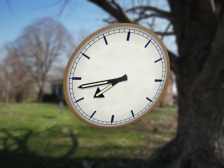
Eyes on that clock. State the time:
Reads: 7:43
